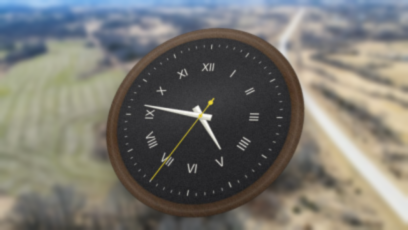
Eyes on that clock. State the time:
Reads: 4:46:35
